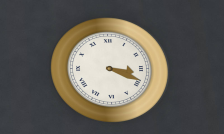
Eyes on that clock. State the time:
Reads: 3:19
